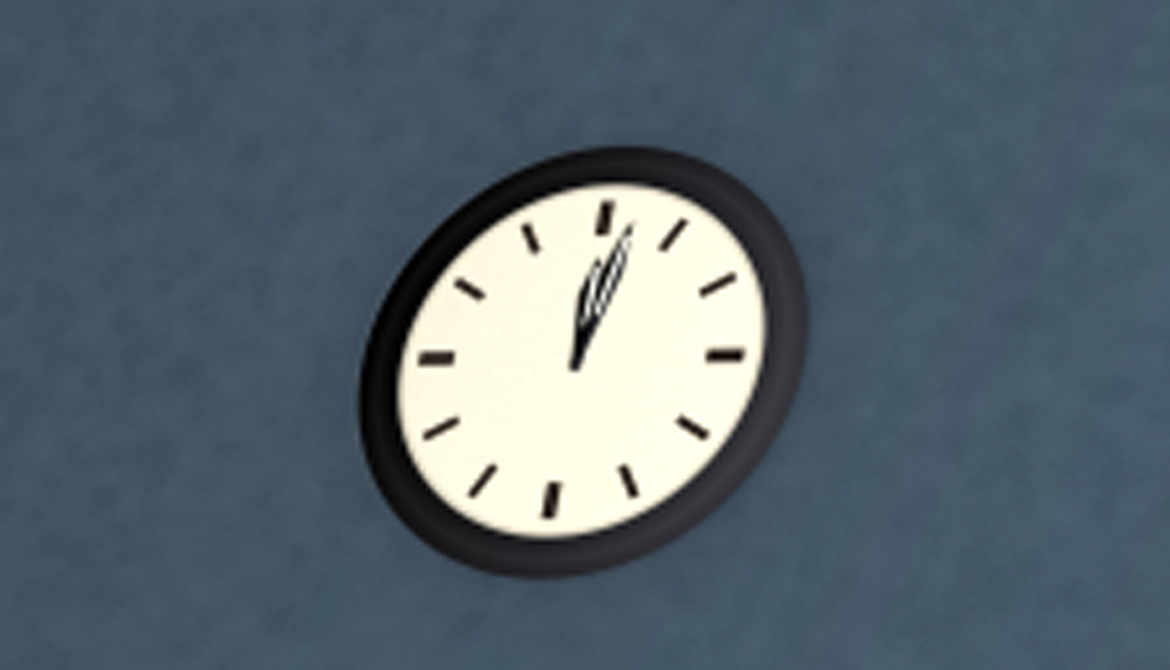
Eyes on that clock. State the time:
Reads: 12:02
